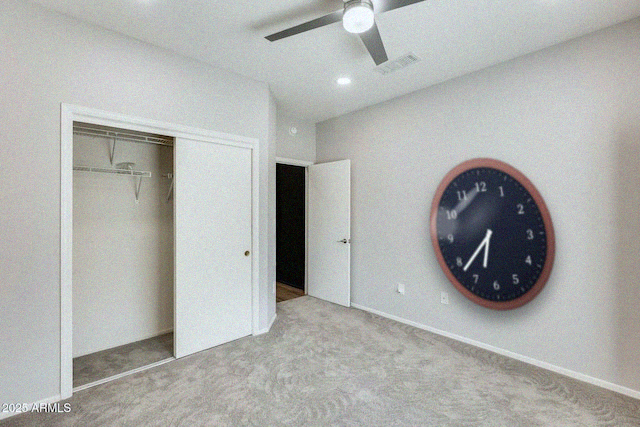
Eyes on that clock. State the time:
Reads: 6:38
